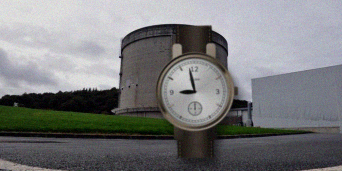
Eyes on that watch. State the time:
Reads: 8:58
